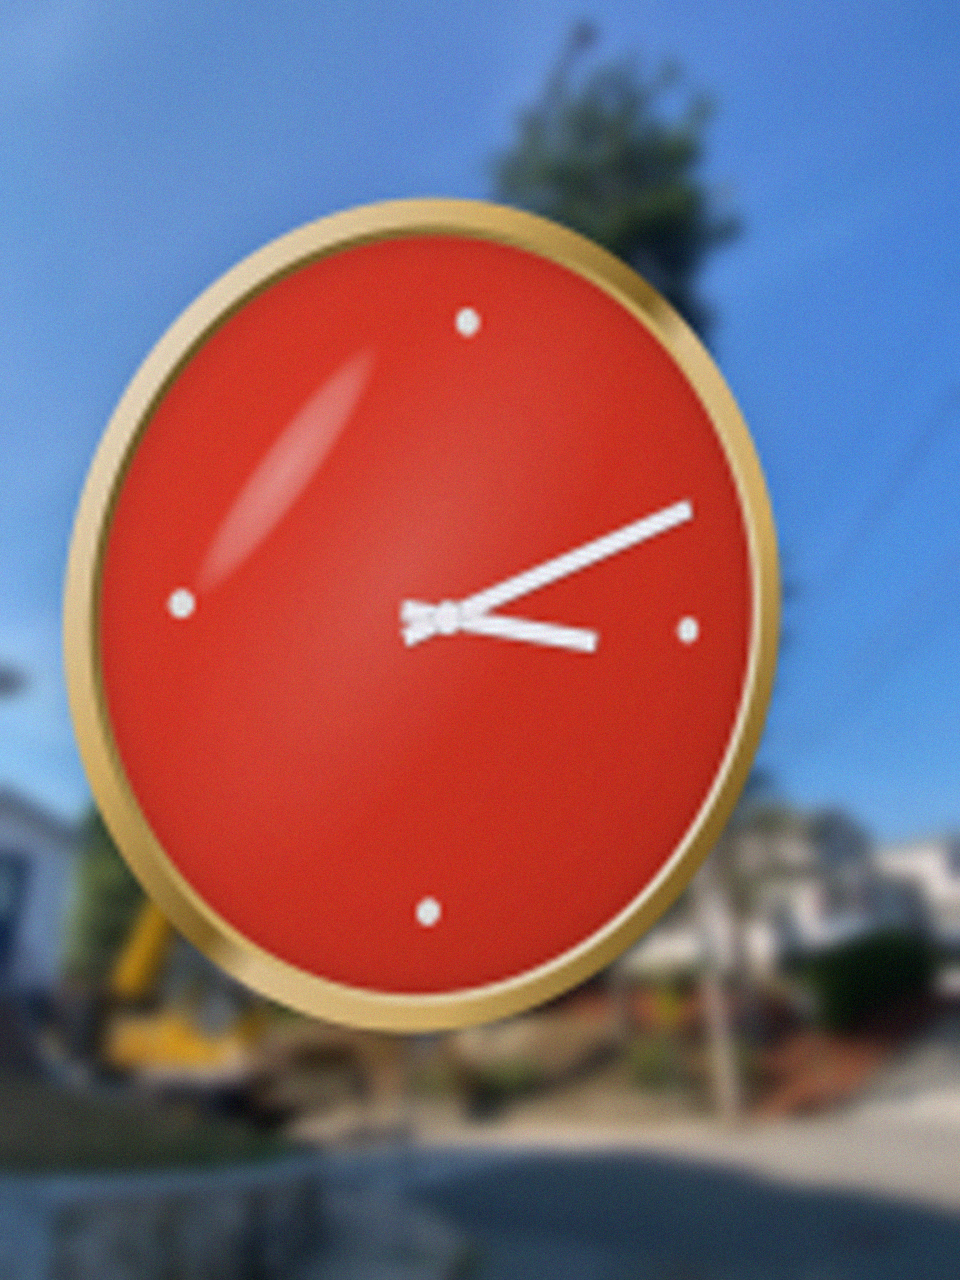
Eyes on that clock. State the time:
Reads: 3:11
